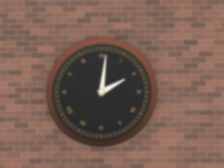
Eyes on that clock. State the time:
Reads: 2:01
